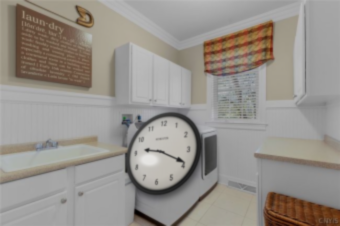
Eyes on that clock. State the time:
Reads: 9:19
